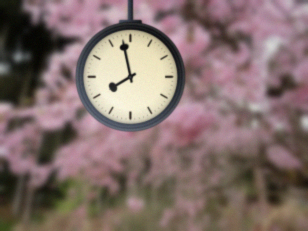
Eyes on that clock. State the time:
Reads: 7:58
